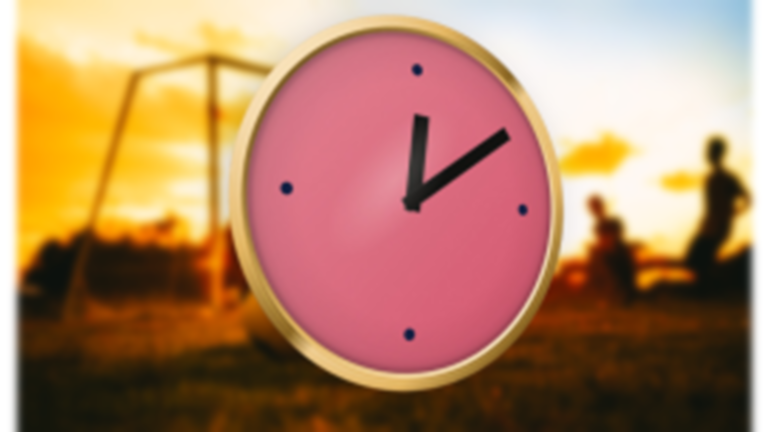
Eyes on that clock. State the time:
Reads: 12:09
